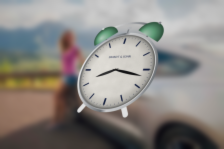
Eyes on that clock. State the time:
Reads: 8:17
